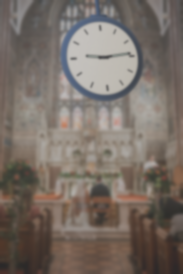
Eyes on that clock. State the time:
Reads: 9:14
